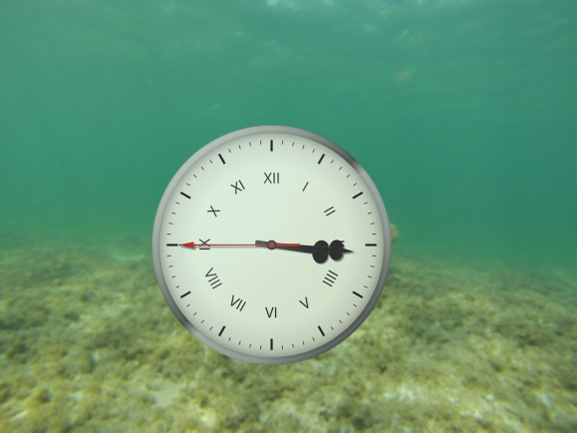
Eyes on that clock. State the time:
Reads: 3:15:45
